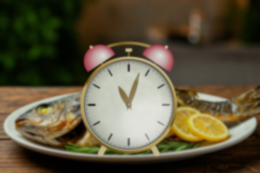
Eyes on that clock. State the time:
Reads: 11:03
